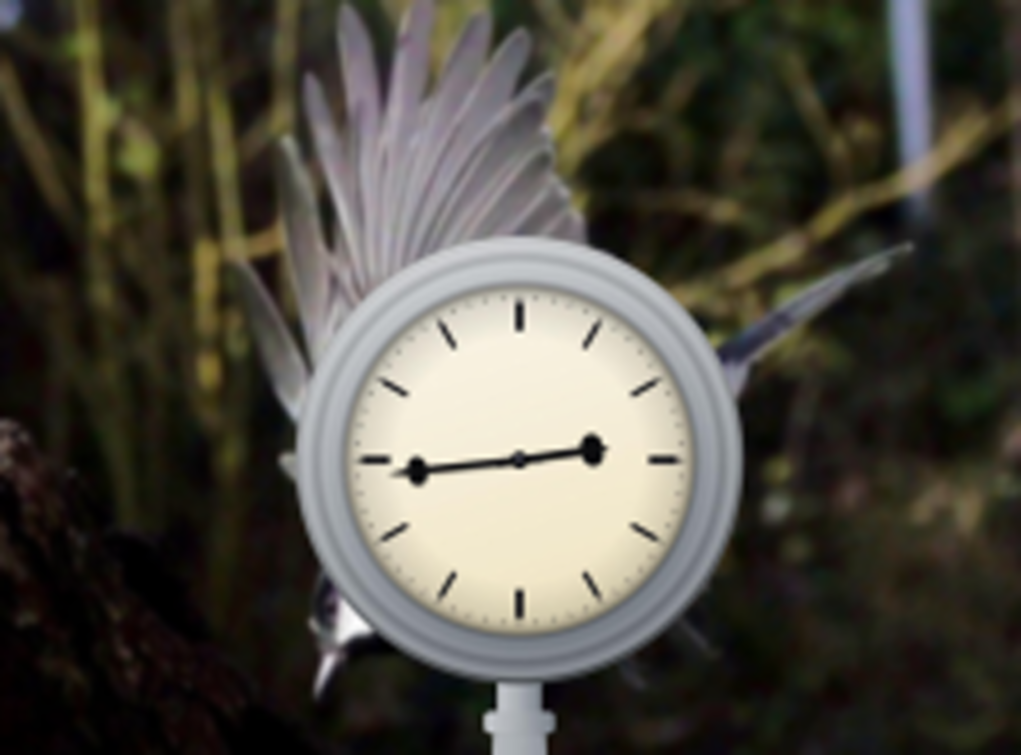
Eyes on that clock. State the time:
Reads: 2:44
